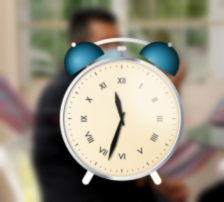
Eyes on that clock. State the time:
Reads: 11:33
